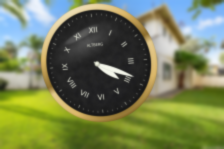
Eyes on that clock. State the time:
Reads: 4:19
